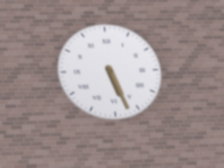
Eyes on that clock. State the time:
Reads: 5:27
